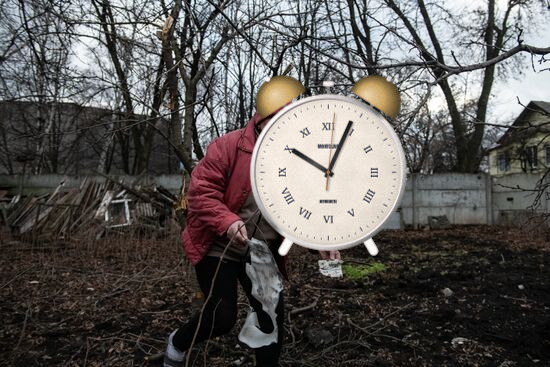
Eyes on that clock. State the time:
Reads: 10:04:01
